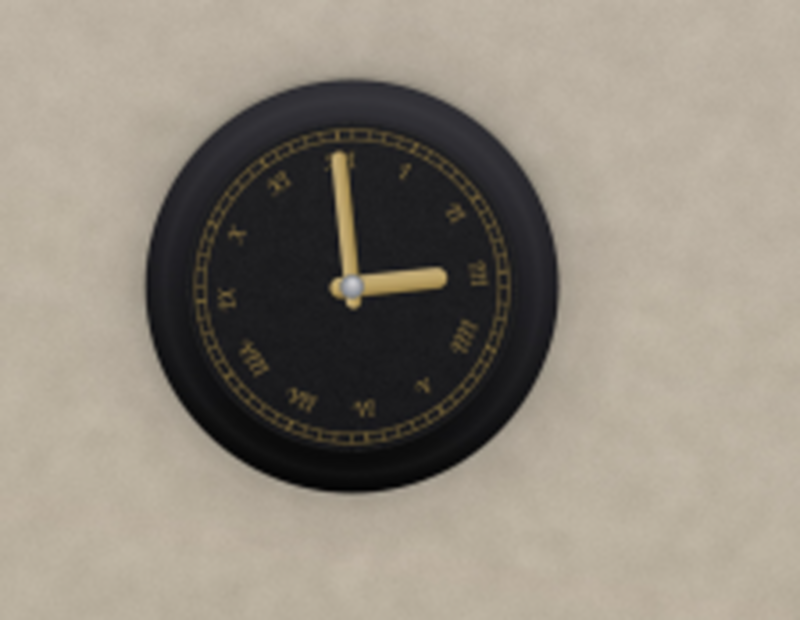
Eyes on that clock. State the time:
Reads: 3:00
